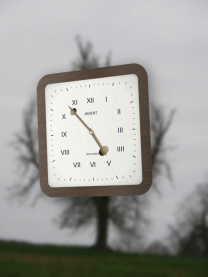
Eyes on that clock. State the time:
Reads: 4:53
